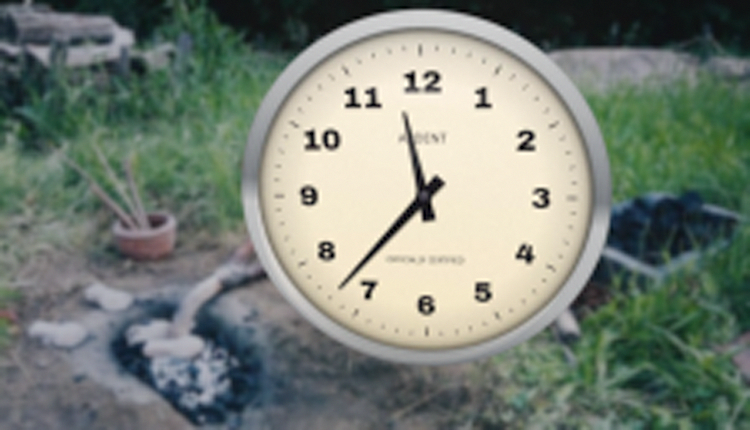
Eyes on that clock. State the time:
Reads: 11:37
